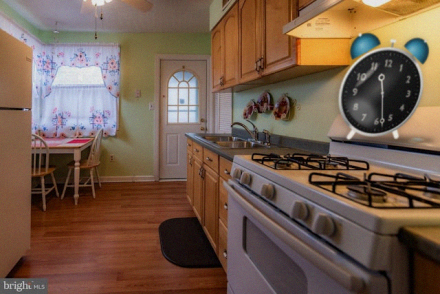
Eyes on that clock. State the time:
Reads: 11:28
